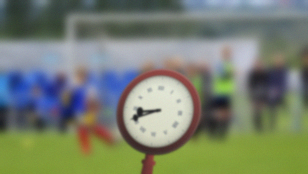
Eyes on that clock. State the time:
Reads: 8:41
